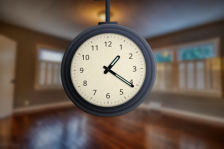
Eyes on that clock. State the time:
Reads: 1:21
